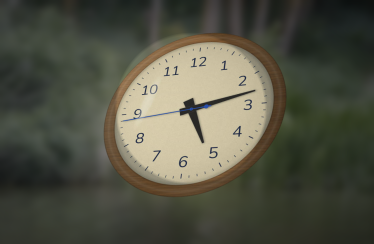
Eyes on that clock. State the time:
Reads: 5:12:44
